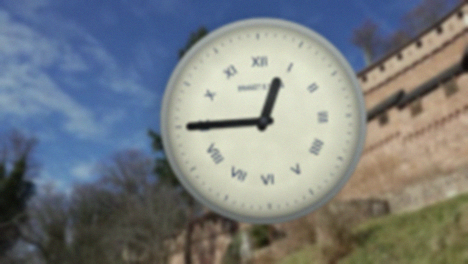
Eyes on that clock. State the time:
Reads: 12:45
